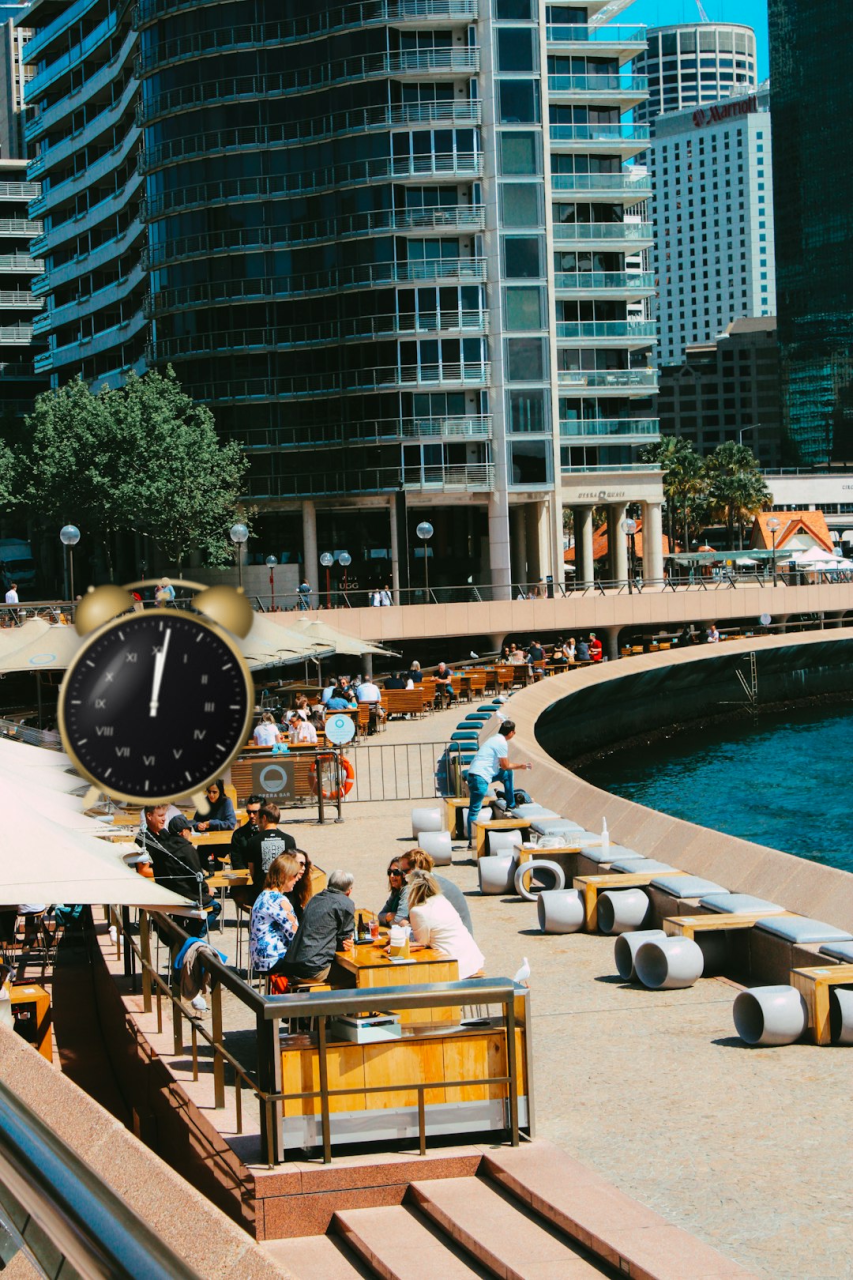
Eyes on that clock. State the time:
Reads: 12:01
